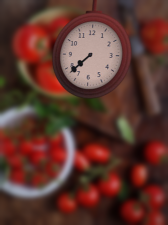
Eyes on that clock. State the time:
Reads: 7:38
